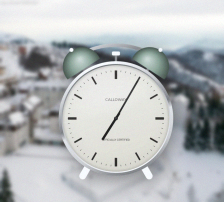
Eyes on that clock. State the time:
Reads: 7:05
